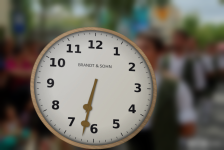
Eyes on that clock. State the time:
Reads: 6:32
